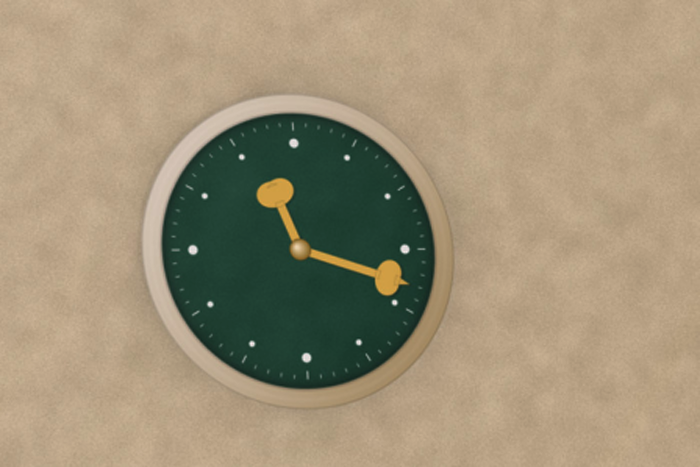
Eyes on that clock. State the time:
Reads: 11:18
